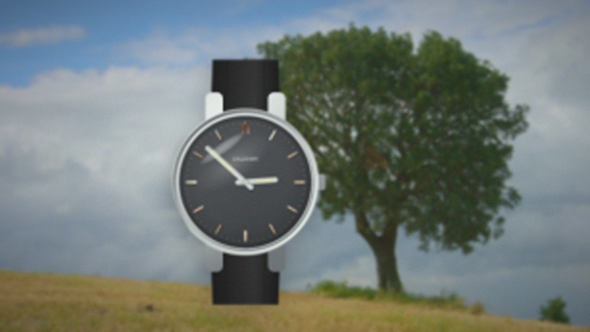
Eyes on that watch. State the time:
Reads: 2:52
